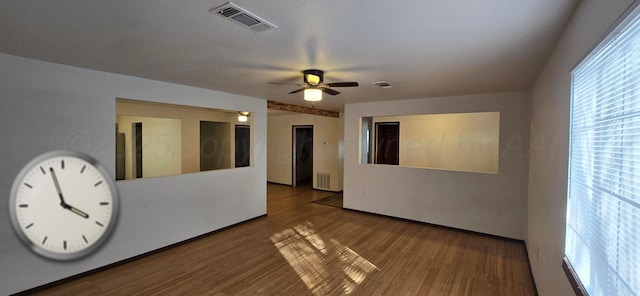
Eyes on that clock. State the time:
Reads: 3:57
